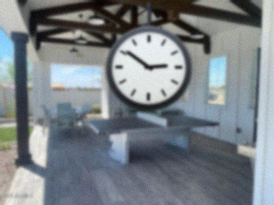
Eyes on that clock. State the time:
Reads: 2:51
